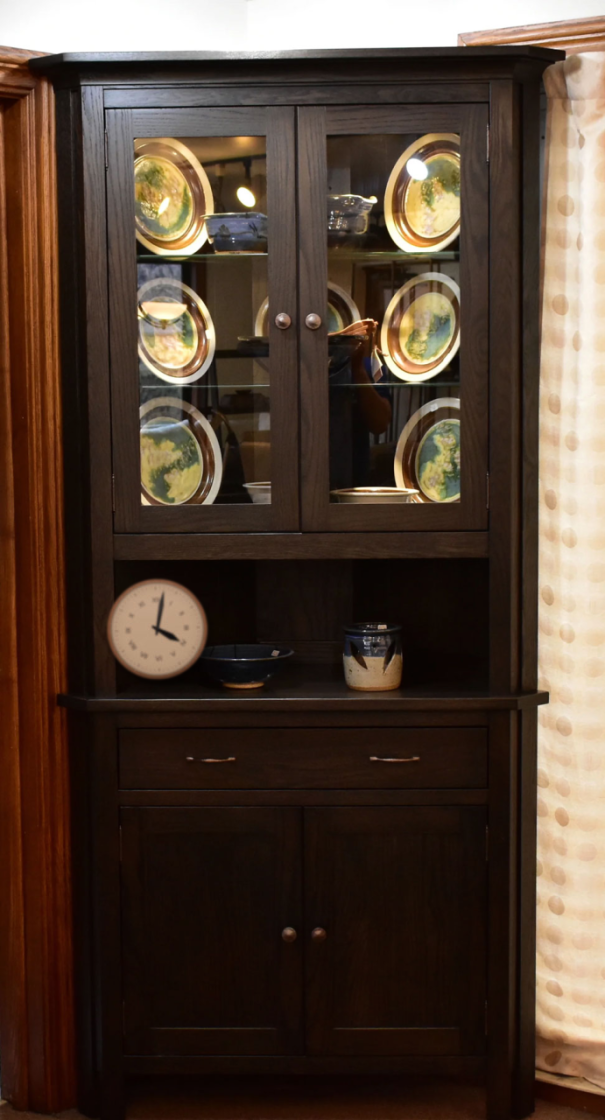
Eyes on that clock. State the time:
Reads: 4:02
